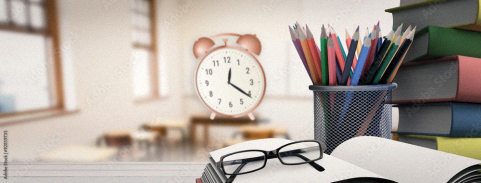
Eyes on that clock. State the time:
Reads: 12:21
